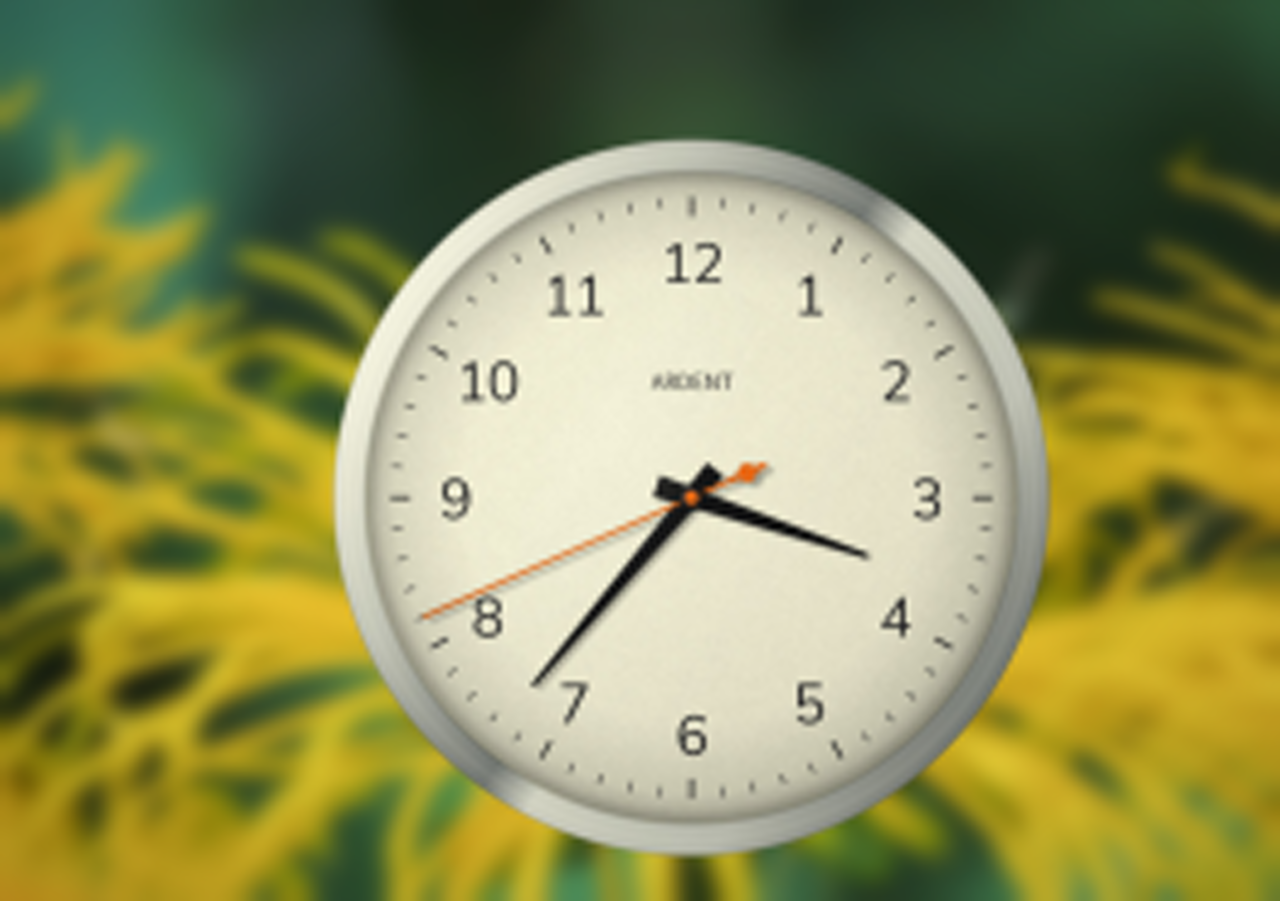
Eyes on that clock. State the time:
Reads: 3:36:41
